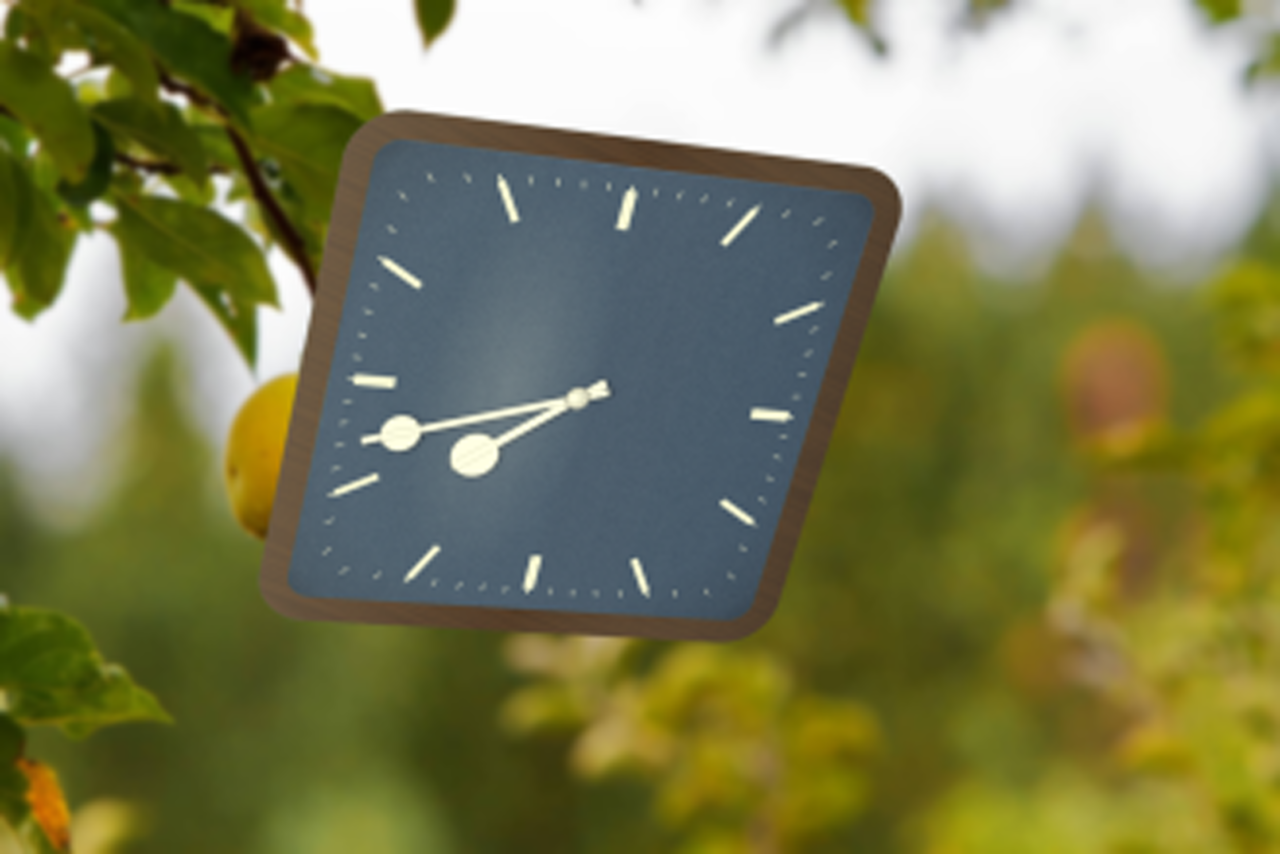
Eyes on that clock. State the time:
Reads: 7:42
